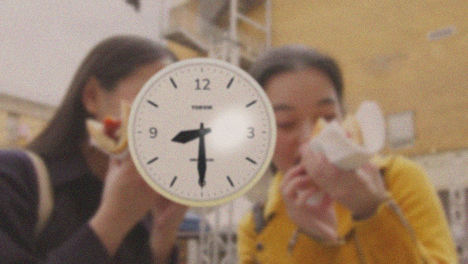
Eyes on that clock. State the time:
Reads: 8:30
